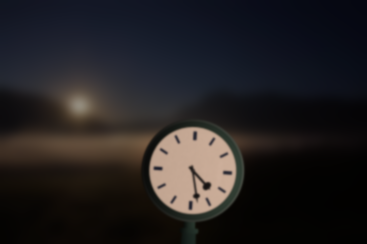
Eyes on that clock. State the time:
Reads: 4:28
